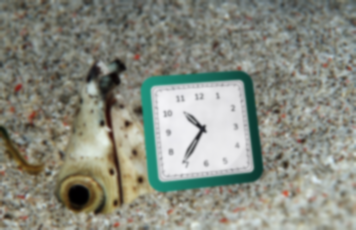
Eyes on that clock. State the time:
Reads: 10:36
